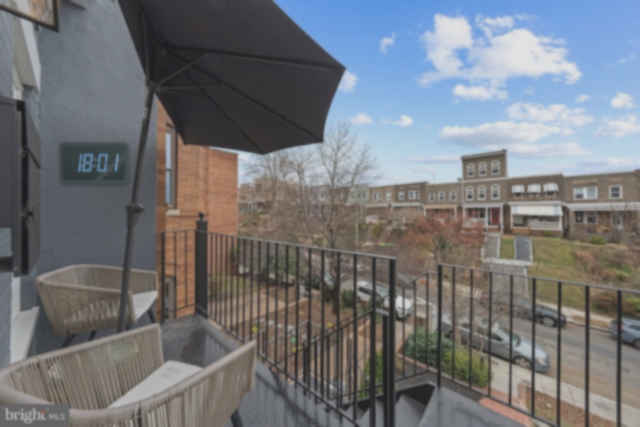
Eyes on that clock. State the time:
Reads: 18:01
